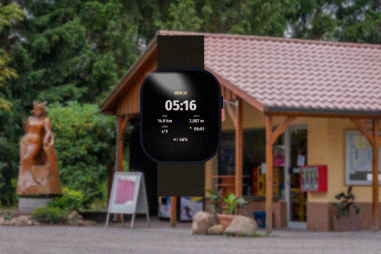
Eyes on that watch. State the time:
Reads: 5:16
